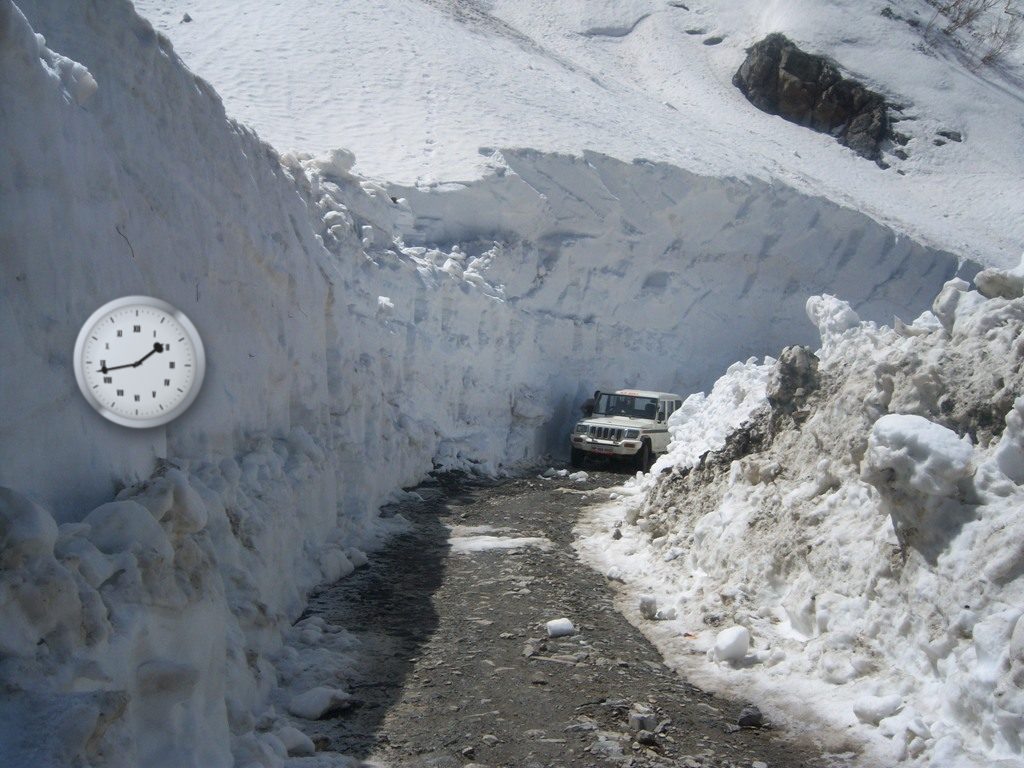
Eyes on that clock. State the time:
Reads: 1:43
